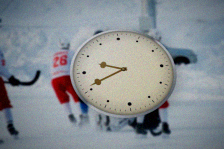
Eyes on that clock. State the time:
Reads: 9:41
